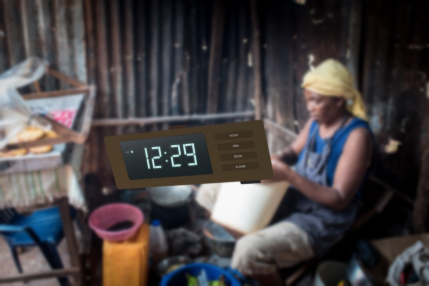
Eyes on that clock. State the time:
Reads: 12:29
